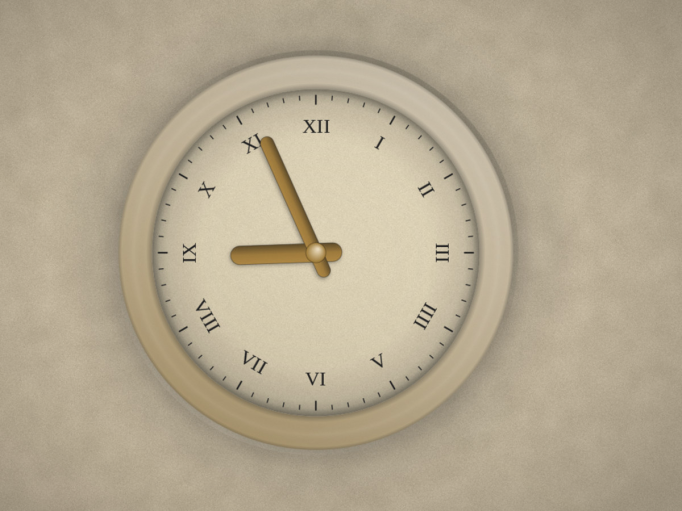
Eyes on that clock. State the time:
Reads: 8:56
